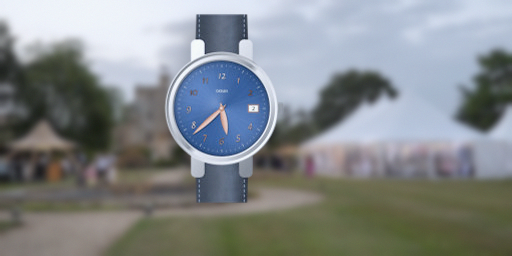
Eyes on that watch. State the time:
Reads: 5:38
